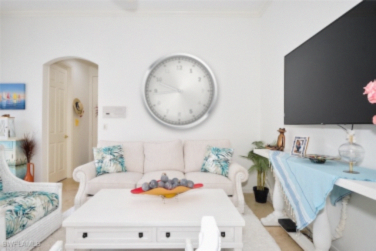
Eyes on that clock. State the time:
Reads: 9:44
